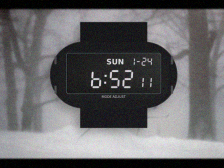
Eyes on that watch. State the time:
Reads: 6:52:11
